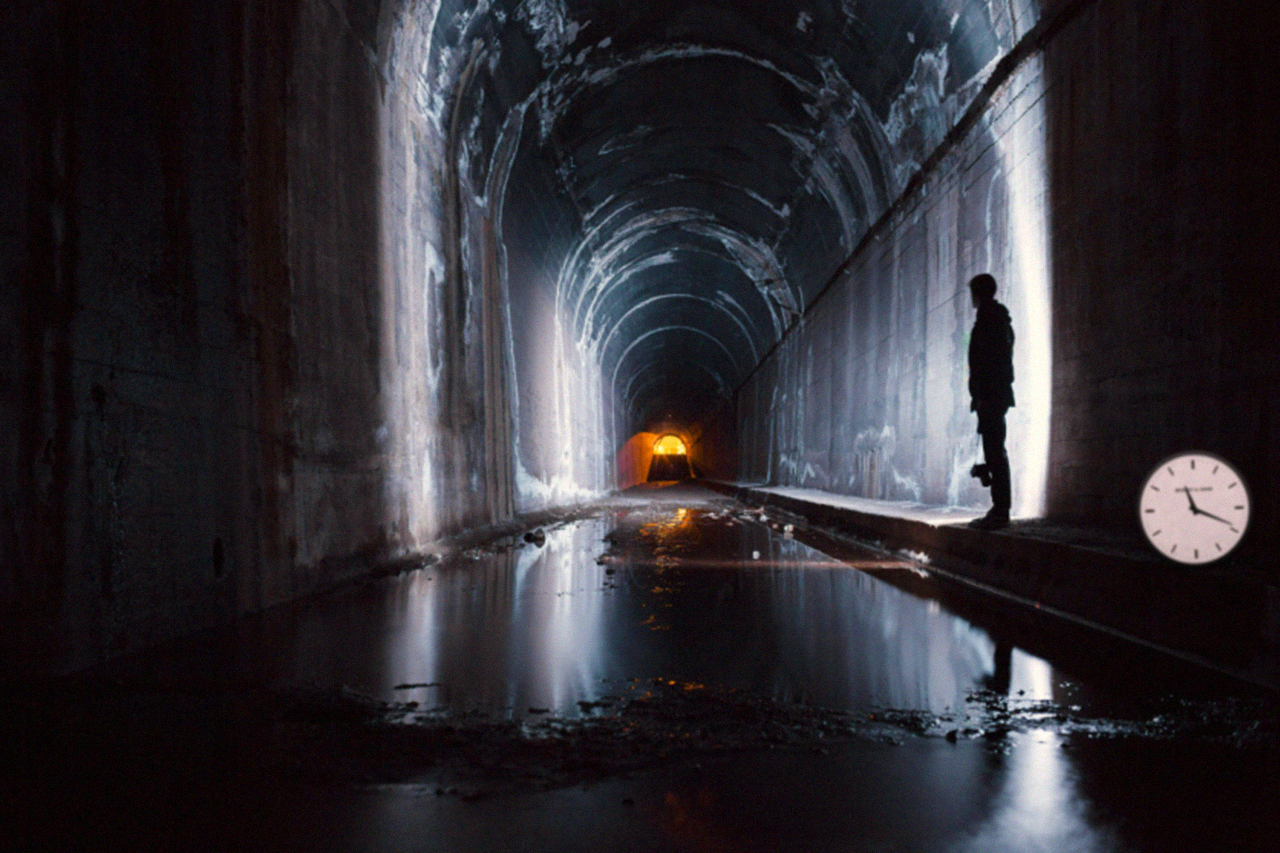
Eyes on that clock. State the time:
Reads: 11:19
